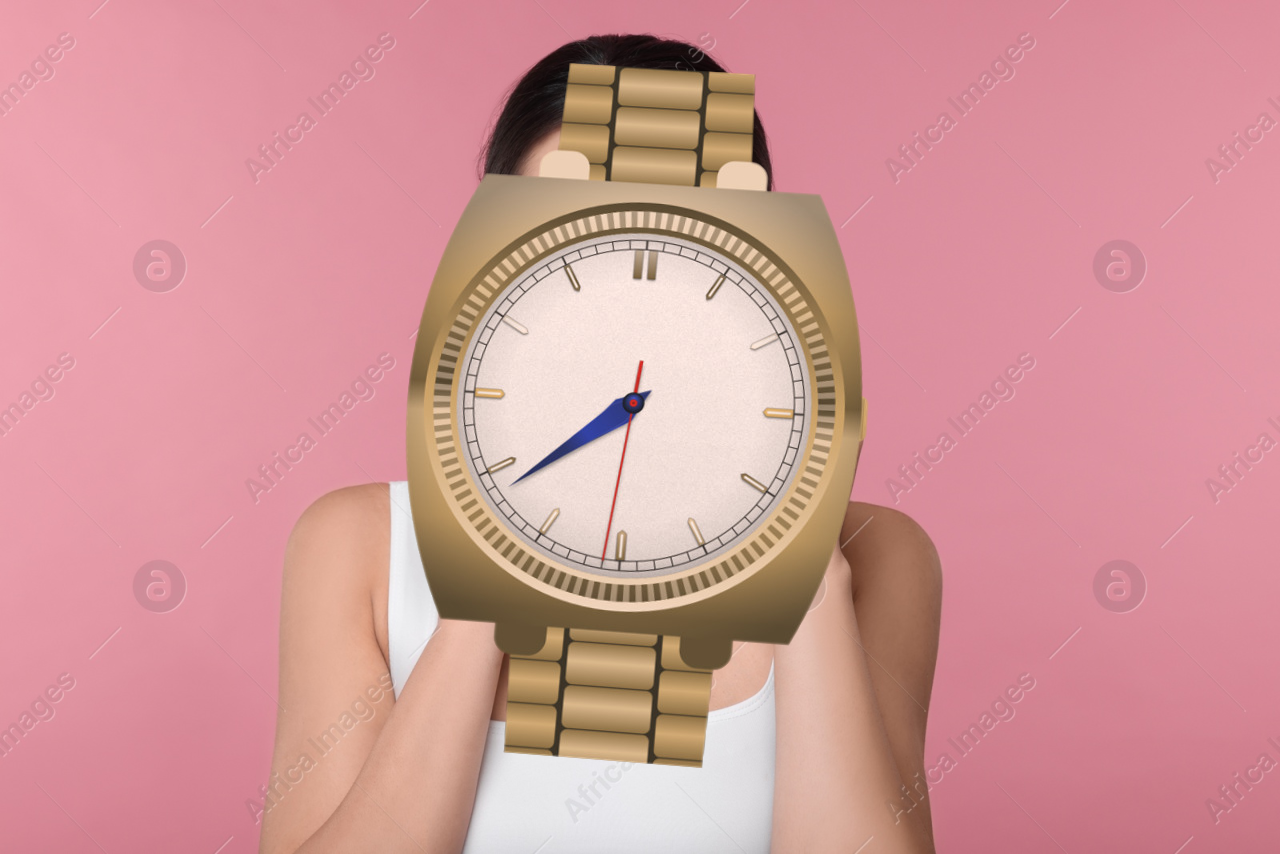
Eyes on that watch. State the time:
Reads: 7:38:31
